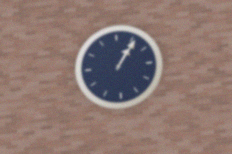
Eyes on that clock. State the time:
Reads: 1:06
